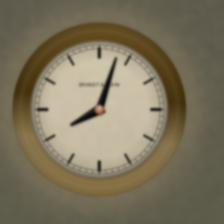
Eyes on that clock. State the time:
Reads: 8:03
